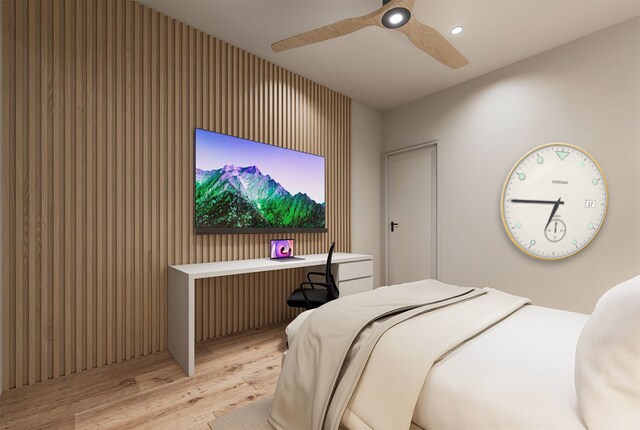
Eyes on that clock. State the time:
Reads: 6:45
